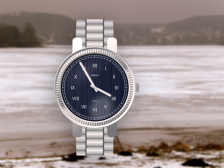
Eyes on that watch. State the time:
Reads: 3:55
